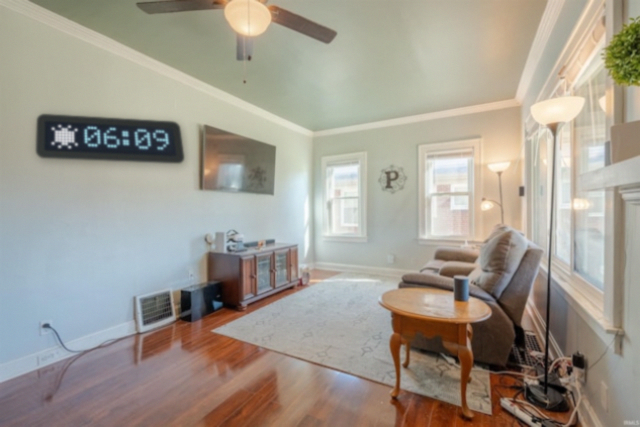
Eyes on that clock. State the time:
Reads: 6:09
